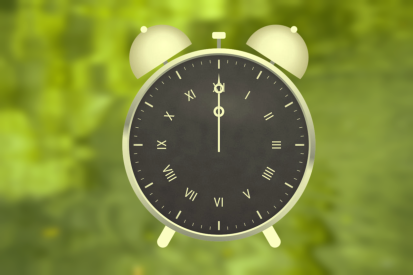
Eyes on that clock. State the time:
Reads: 12:00
